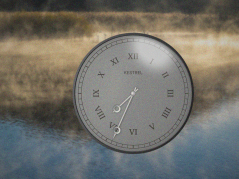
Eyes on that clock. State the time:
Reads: 7:34
